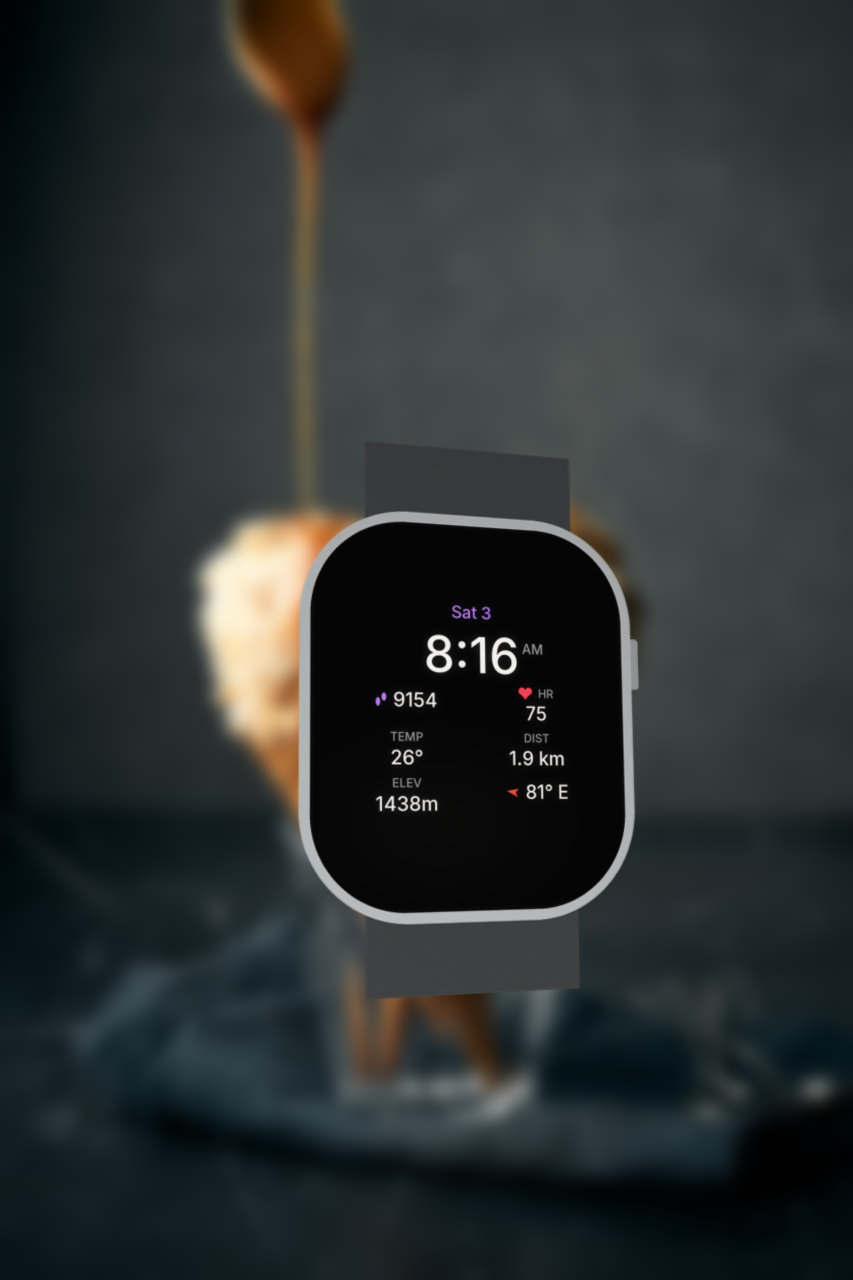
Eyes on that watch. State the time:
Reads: 8:16
